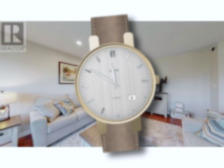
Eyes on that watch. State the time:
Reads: 11:51
